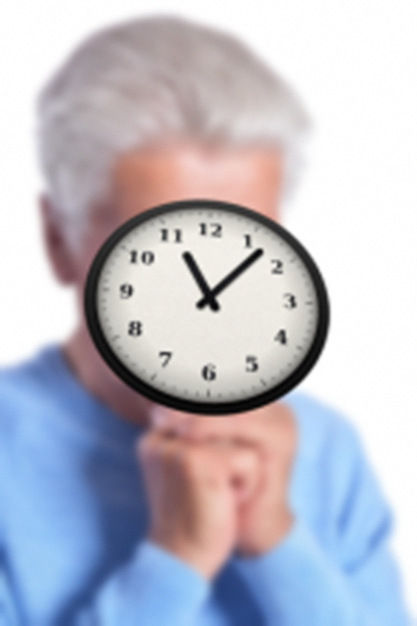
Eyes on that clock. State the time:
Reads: 11:07
